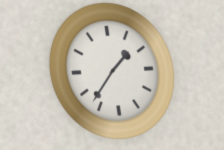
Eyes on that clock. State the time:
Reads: 1:37
